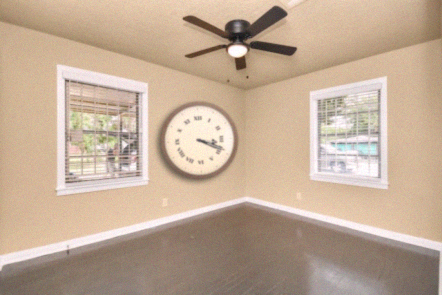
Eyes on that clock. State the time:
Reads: 3:19
